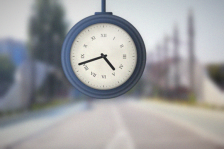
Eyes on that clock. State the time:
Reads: 4:42
